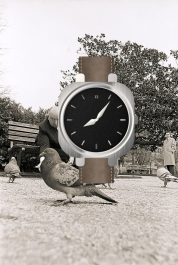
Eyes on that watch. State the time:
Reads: 8:06
